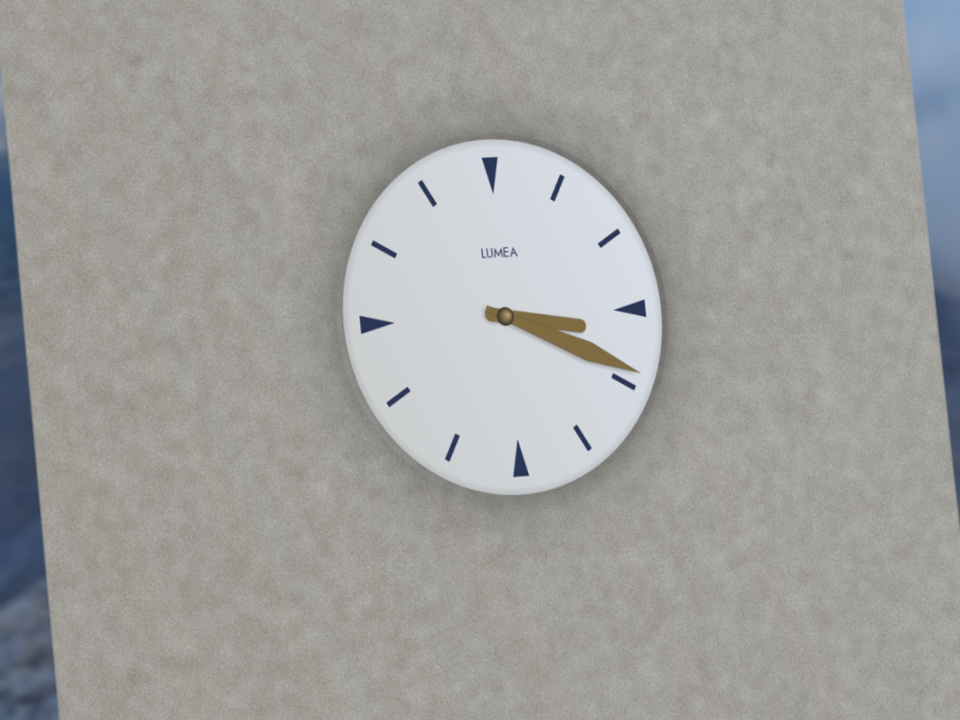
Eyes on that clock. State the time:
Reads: 3:19
